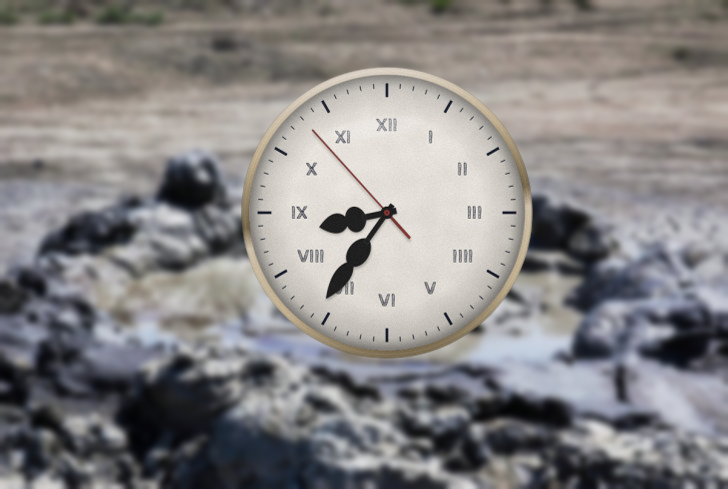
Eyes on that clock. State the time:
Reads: 8:35:53
